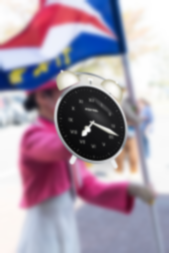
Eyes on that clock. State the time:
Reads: 7:18
